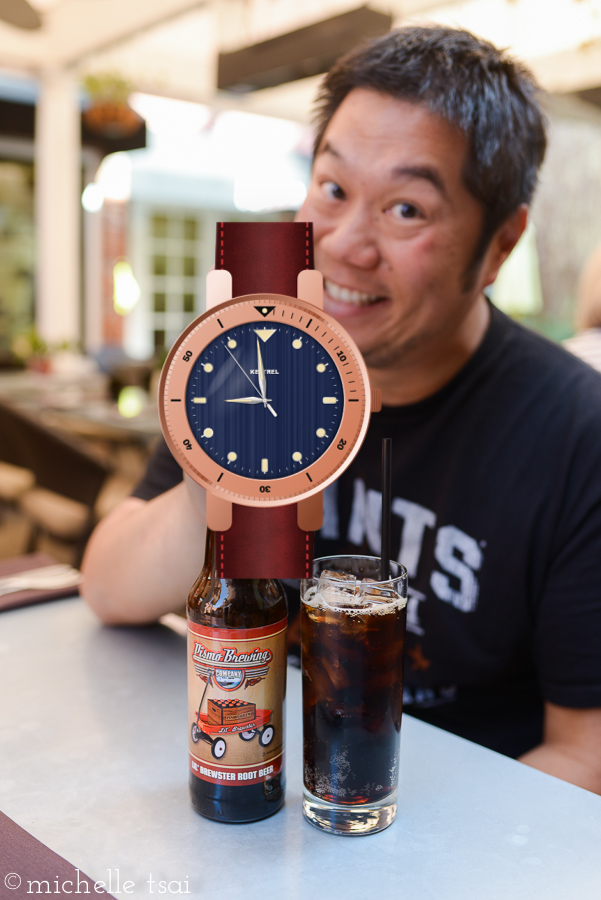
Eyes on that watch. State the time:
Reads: 8:58:54
